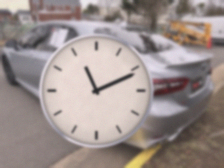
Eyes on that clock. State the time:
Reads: 11:11
